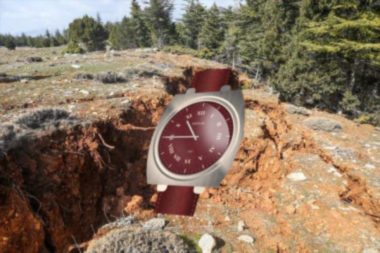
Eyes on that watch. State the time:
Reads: 10:45
